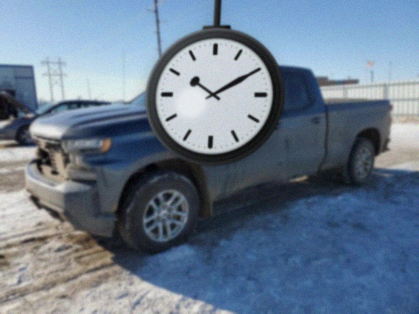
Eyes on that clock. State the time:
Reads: 10:10
